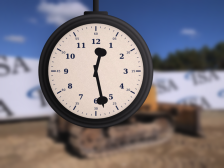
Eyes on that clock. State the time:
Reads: 12:28
